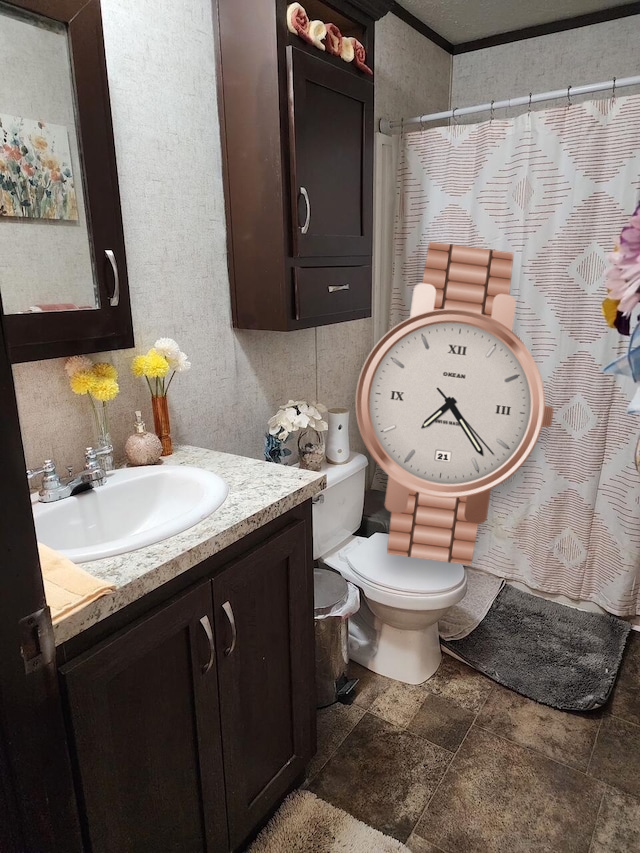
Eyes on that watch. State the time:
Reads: 7:23:22
